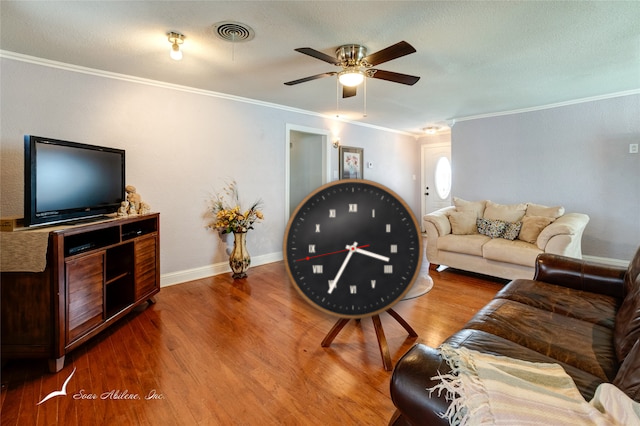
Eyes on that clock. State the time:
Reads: 3:34:43
